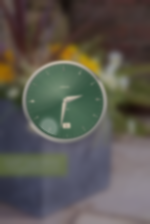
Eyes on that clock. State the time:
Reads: 2:32
